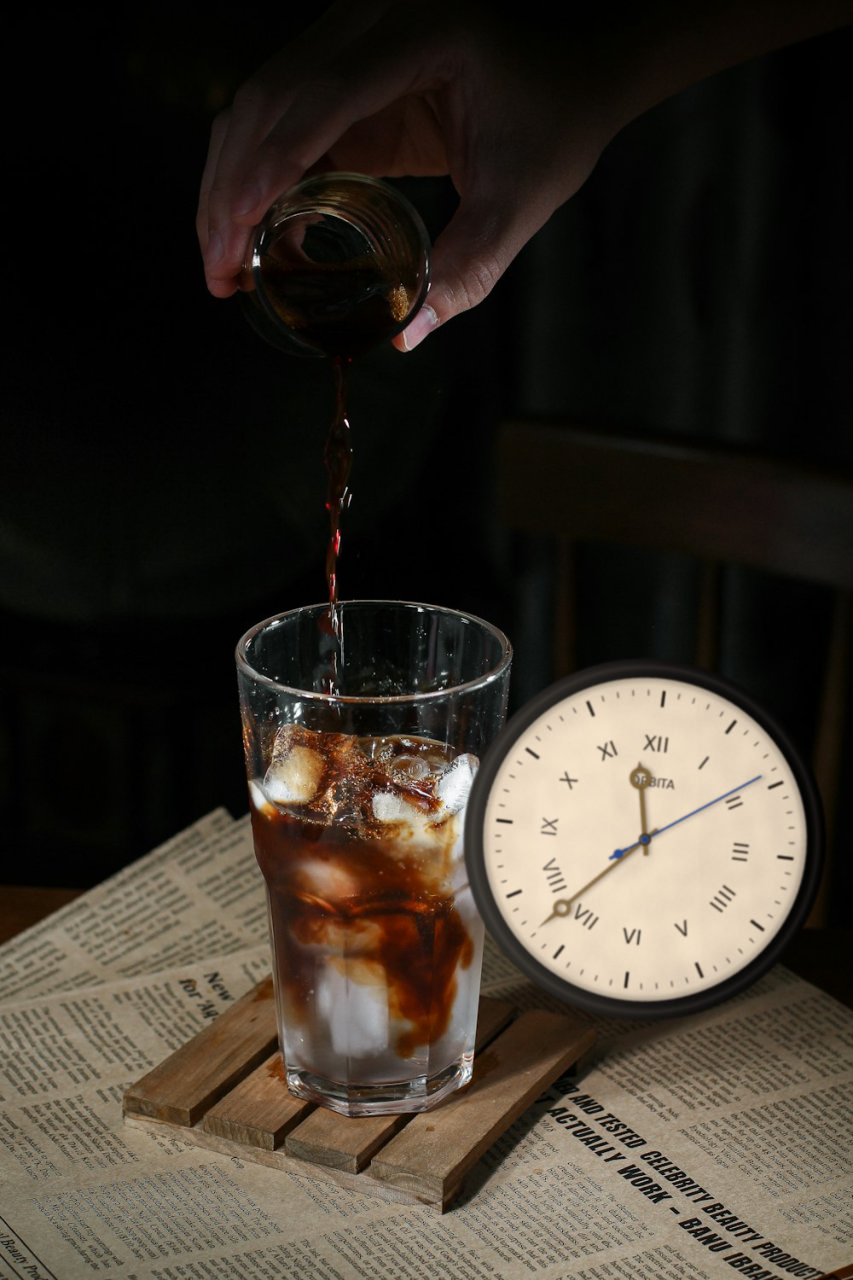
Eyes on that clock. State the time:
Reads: 11:37:09
